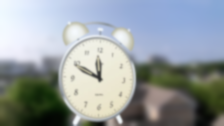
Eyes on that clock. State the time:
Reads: 11:49
